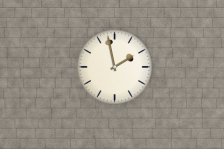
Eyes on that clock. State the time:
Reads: 1:58
